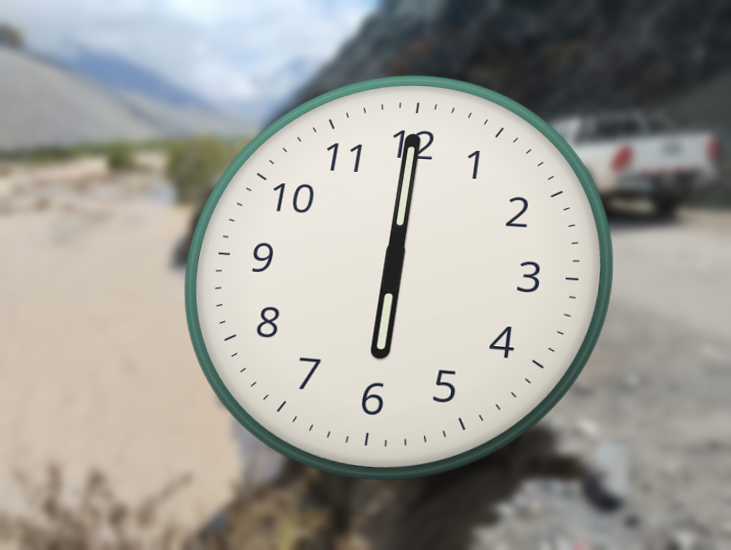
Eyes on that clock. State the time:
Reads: 6:00
